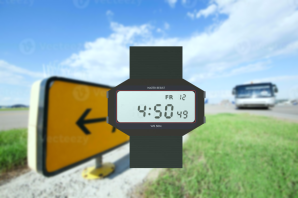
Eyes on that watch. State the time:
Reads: 4:50:49
